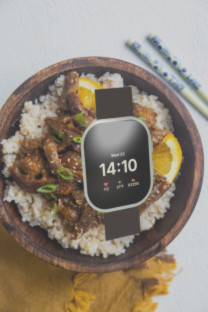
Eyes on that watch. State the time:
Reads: 14:10
